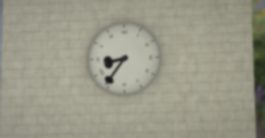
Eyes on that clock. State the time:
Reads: 8:36
